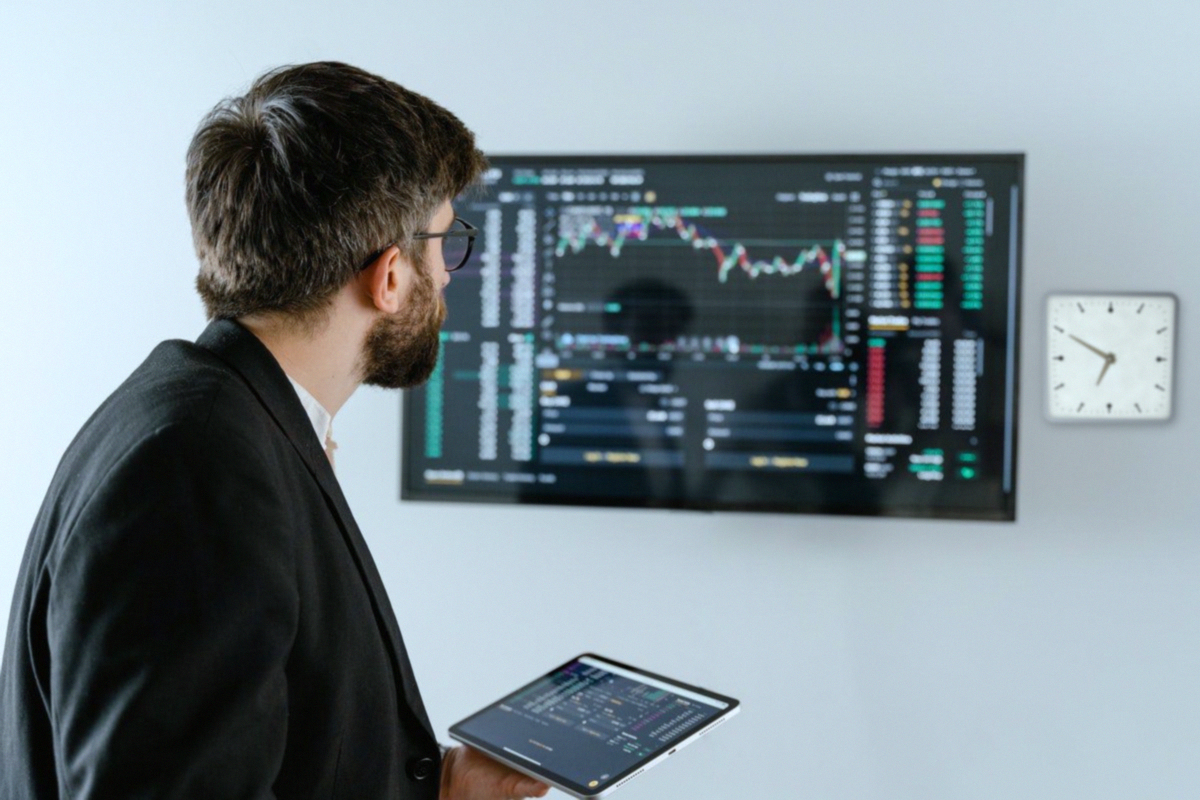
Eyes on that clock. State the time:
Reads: 6:50
